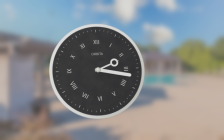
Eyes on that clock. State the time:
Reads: 2:17
